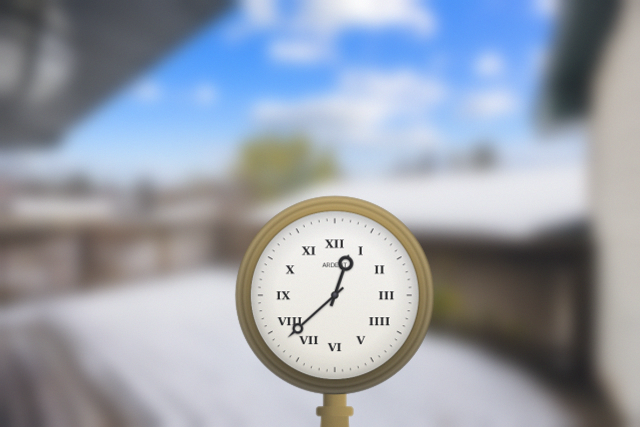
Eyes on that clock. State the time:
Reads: 12:38
